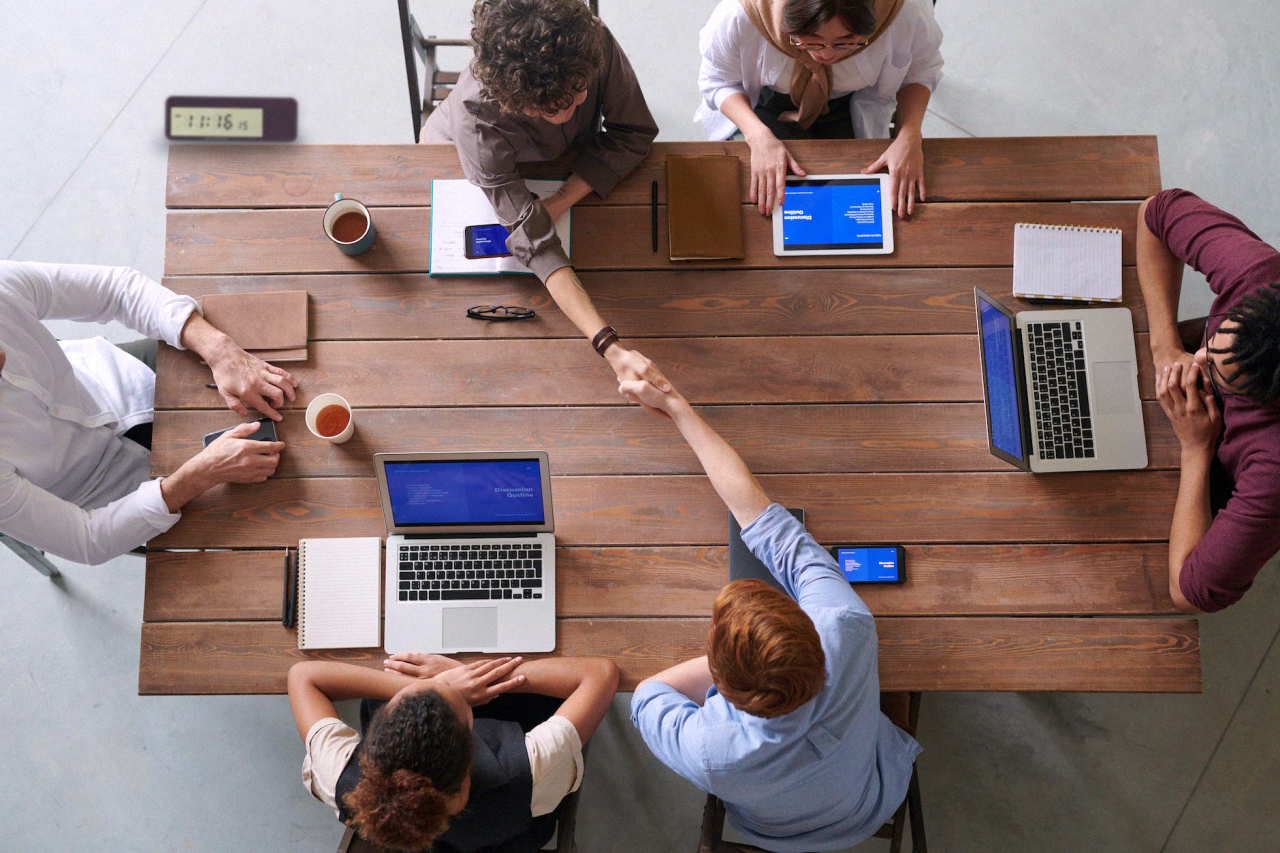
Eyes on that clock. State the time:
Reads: 11:16
